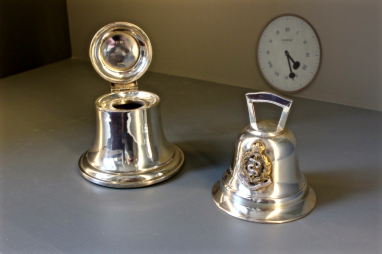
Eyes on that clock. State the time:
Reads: 4:27
